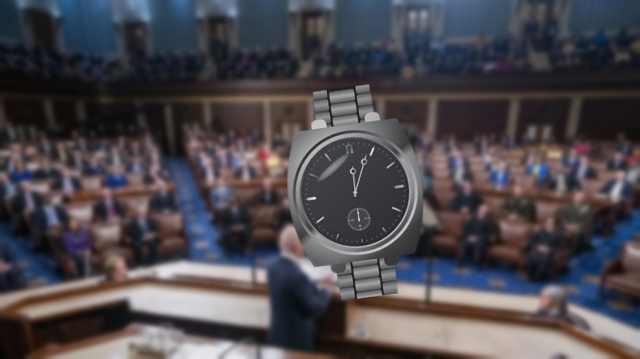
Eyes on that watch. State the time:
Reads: 12:04
